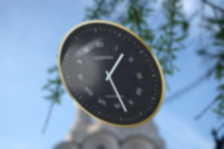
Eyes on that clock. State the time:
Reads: 1:28
